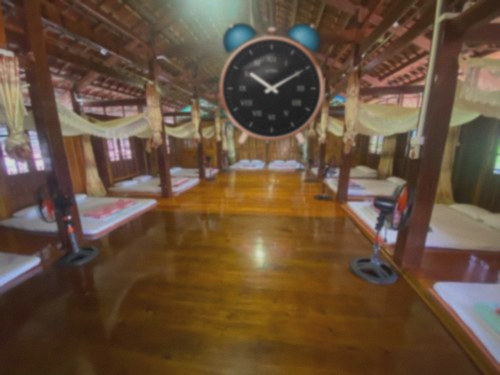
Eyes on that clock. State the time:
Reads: 10:10
